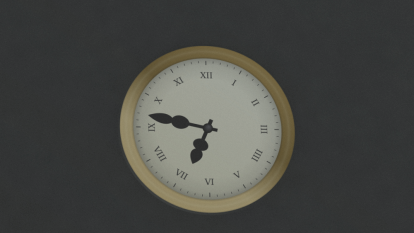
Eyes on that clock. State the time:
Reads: 6:47
